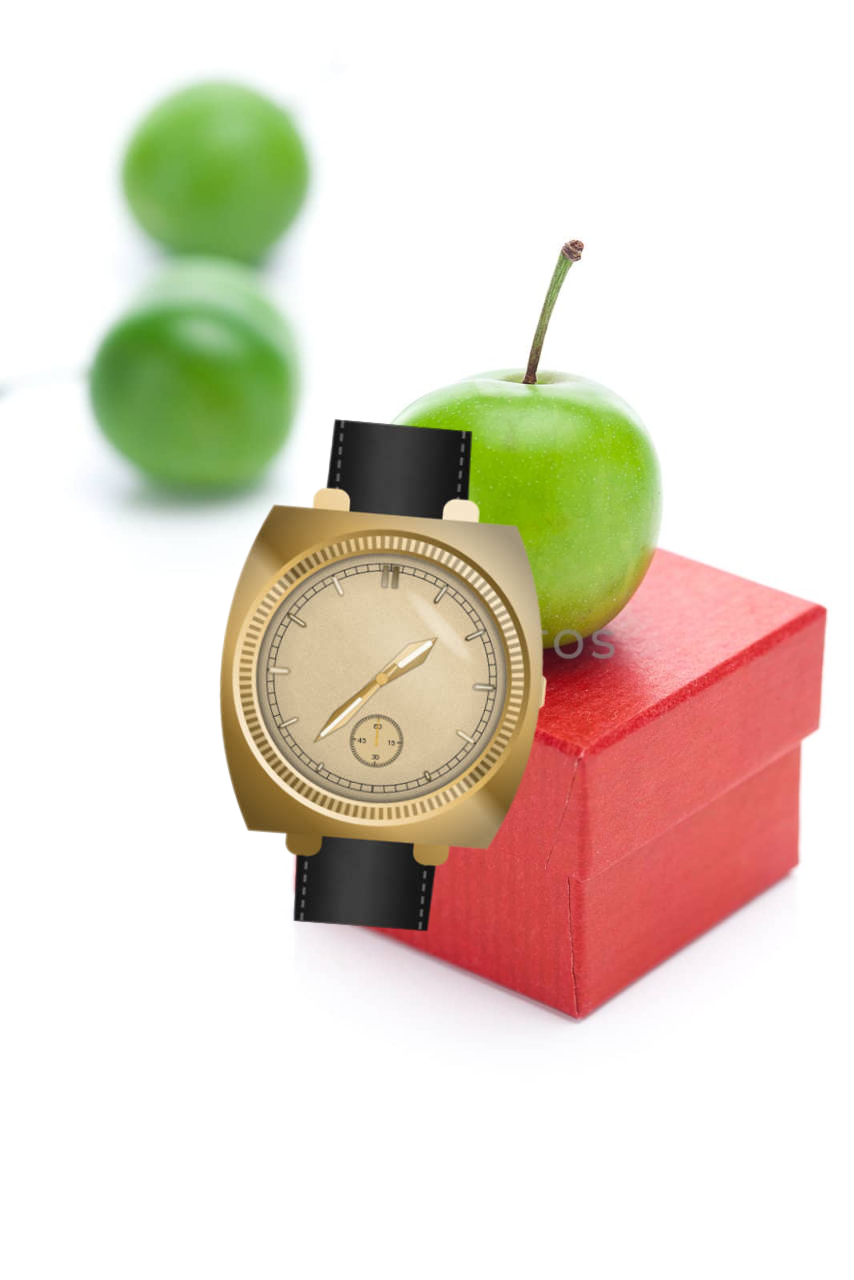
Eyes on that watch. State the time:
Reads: 1:37
